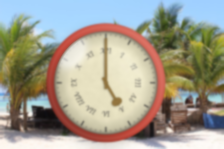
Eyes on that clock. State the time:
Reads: 5:00
